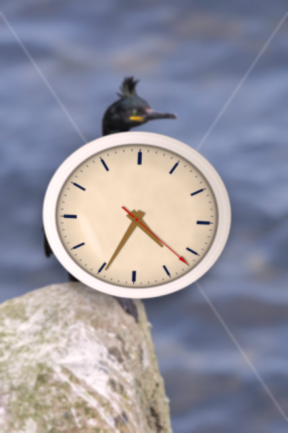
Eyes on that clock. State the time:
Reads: 4:34:22
